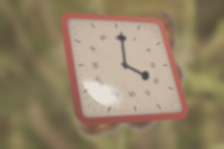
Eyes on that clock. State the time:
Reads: 4:01
